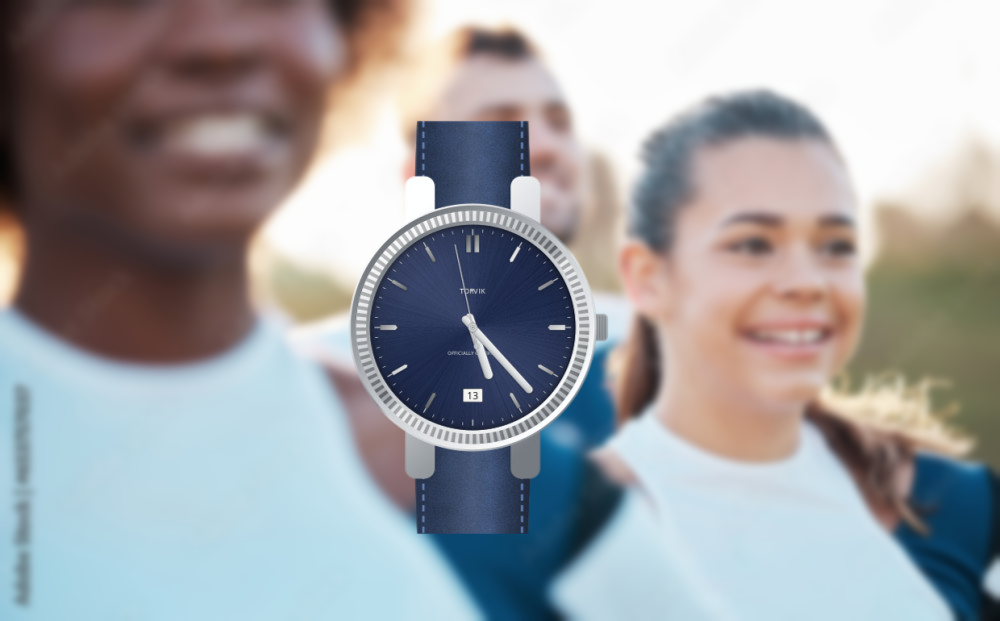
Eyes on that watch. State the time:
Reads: 5:22:58
